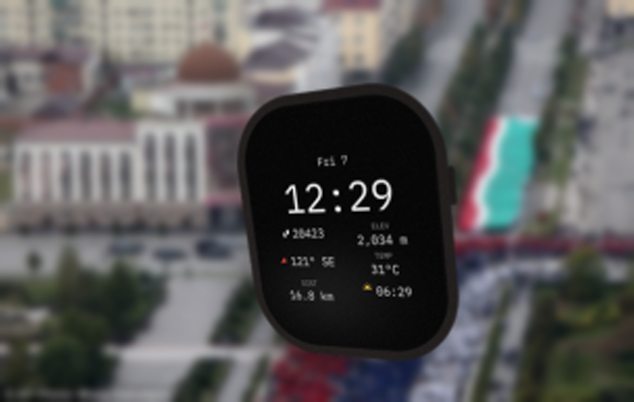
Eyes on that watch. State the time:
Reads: 12:29
